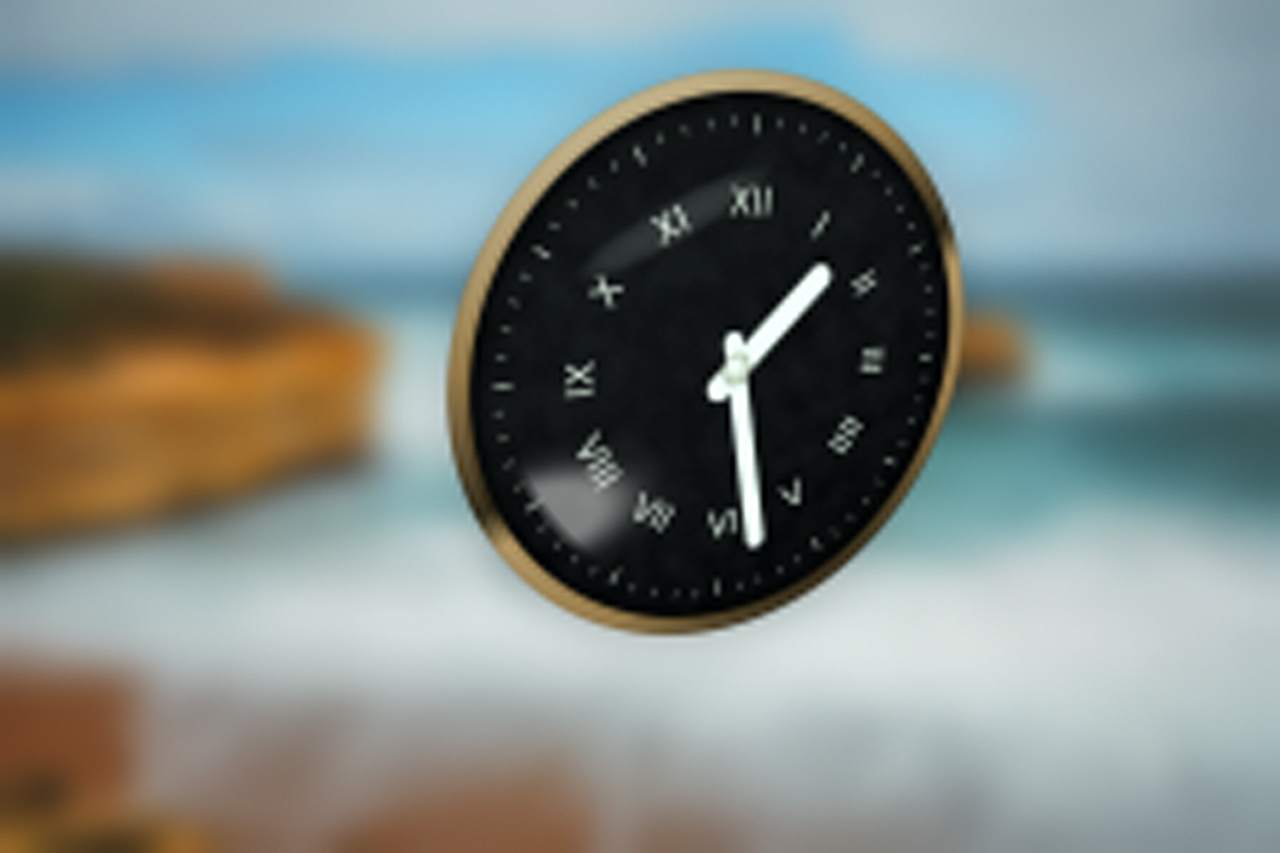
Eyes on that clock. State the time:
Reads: 1:28
